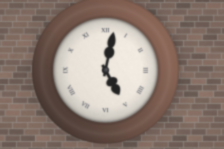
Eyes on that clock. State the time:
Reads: 5:02
